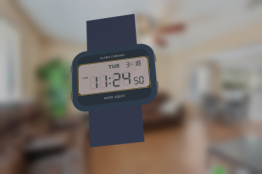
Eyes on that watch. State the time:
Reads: 11:24:50
